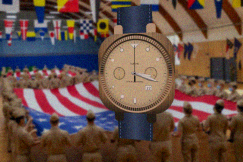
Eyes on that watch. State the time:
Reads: 3:18
